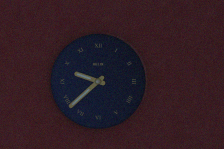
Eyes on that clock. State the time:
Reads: 9:38
